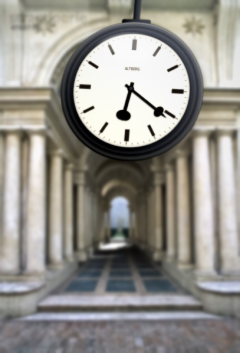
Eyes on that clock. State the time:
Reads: 6:21
